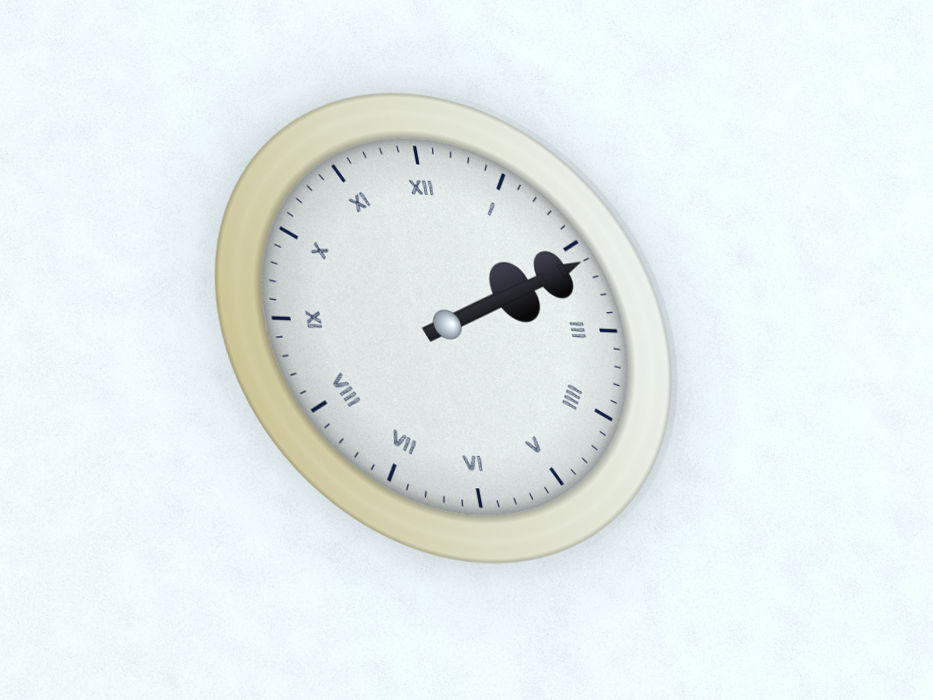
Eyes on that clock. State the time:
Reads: 2:11
